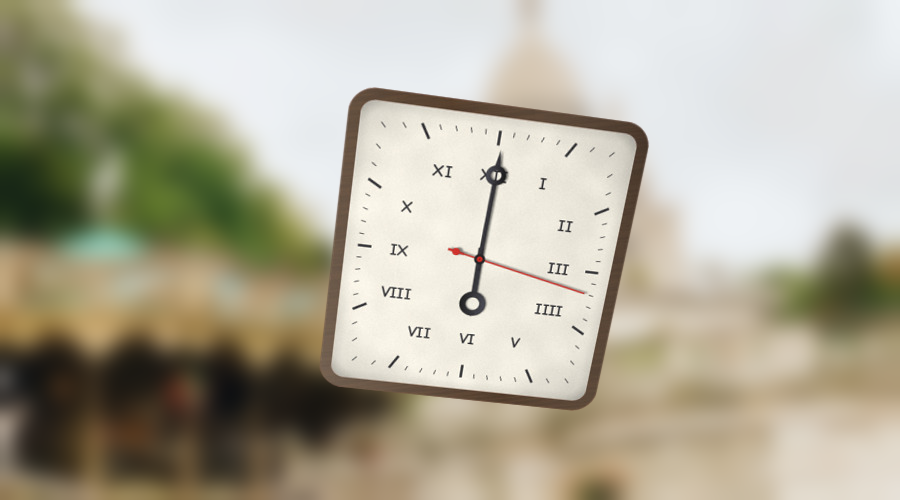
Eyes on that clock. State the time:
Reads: 6:00:17
